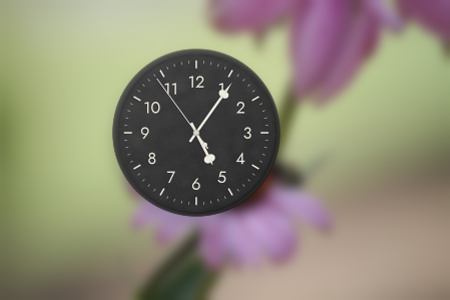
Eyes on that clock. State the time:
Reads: 5:05:54
